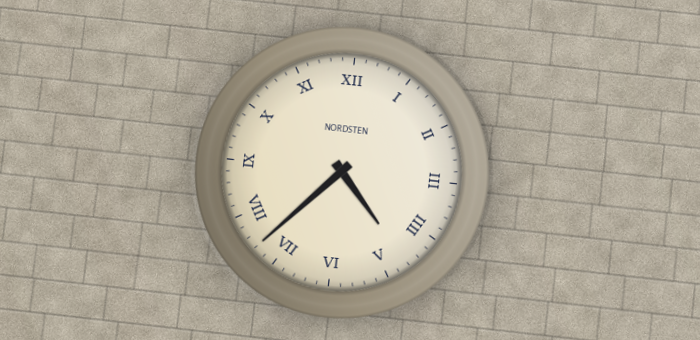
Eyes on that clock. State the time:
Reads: 4:37
